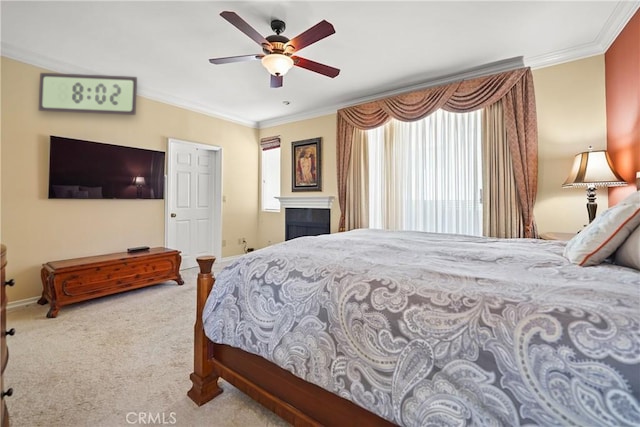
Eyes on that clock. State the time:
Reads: 8:02
